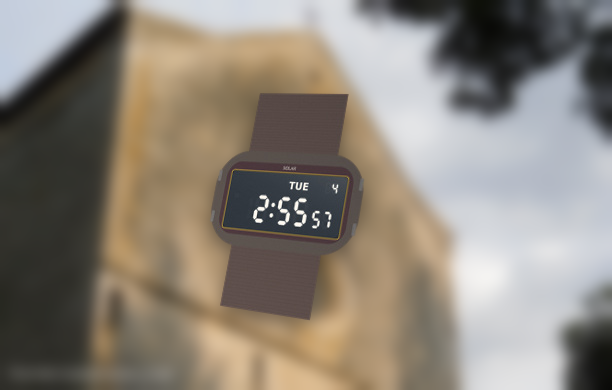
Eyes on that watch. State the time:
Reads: 2:55:57
